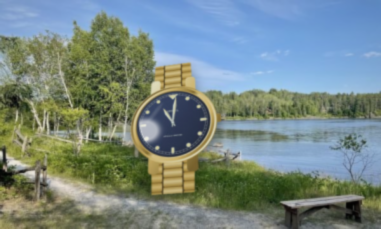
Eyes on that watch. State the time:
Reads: 11:01
